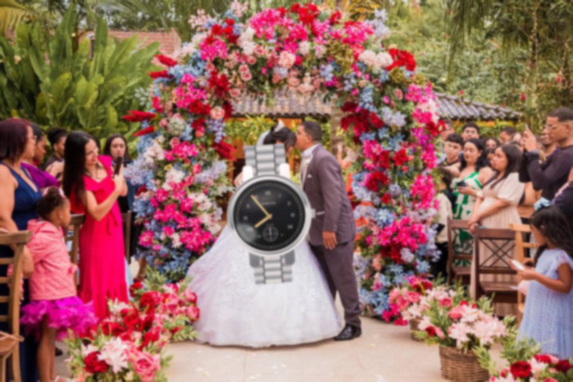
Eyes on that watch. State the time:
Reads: 7:54
